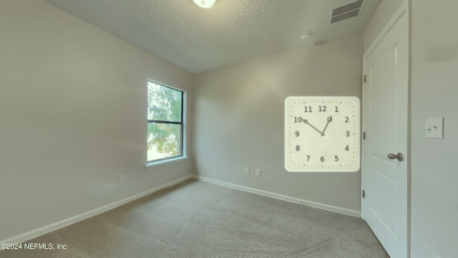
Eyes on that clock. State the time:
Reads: 12:51
